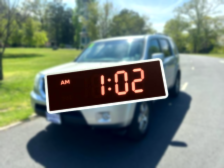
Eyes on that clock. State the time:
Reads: 1:02
